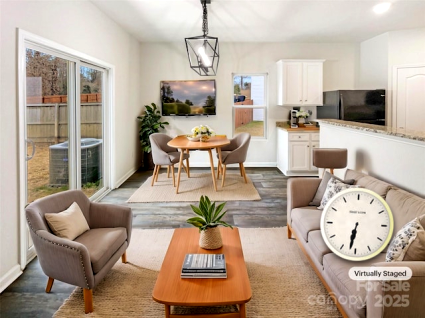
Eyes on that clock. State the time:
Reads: 6:32
